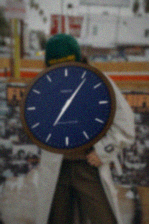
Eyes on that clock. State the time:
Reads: 7:06
